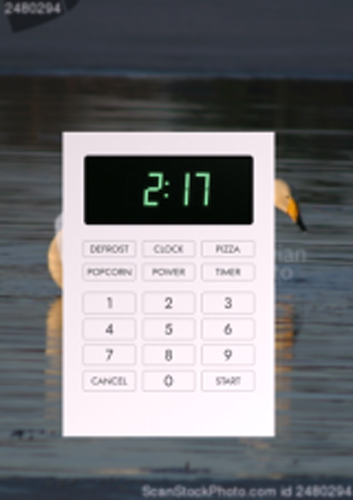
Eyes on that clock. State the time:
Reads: 2:17
